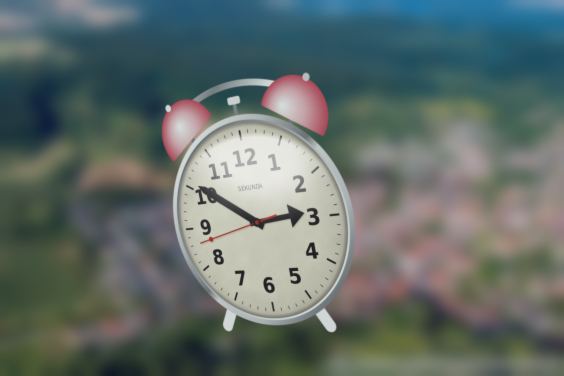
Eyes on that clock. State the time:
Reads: 2:50:43
